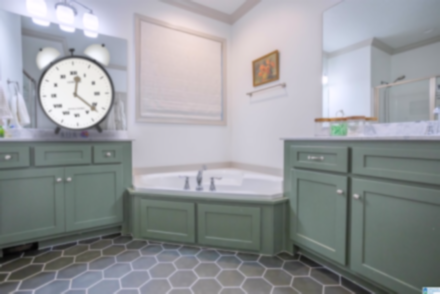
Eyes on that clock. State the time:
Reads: 12:22
